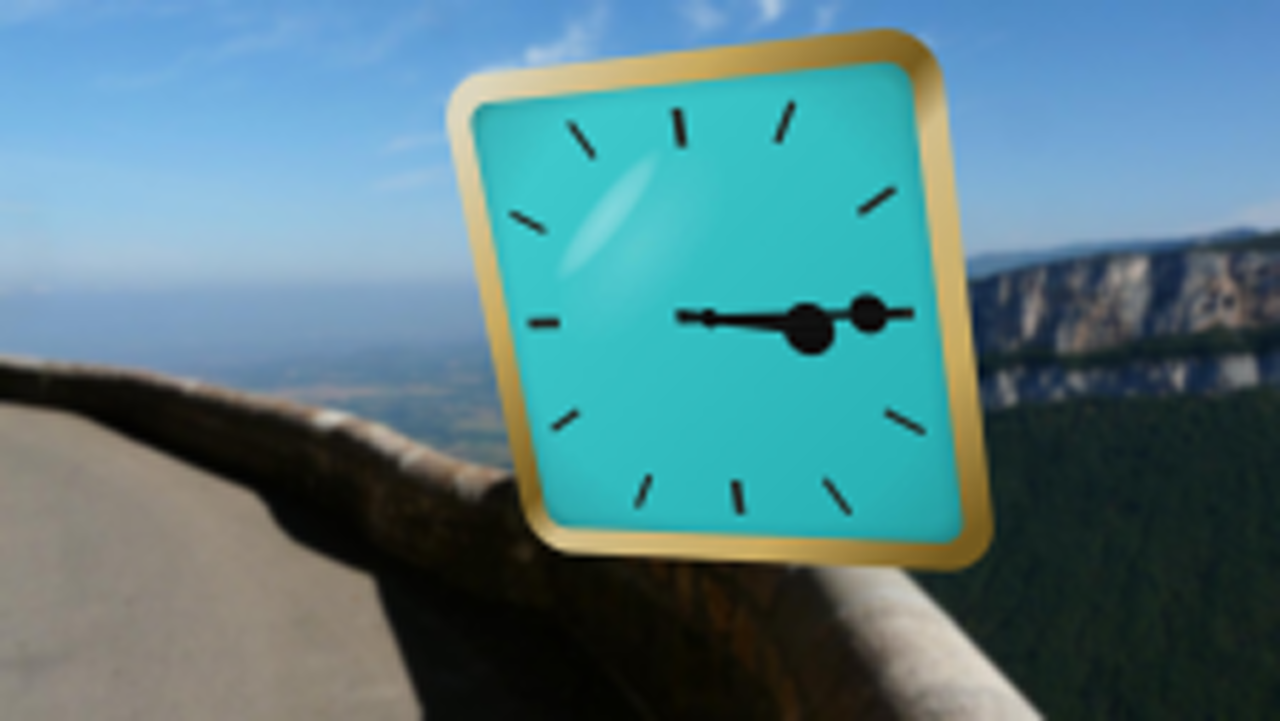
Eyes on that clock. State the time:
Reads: 3:15
